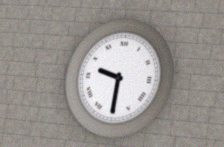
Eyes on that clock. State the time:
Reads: 9:30
